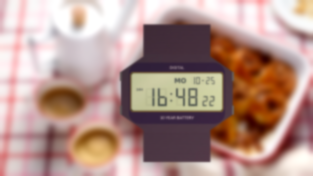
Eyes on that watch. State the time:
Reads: 16:48
